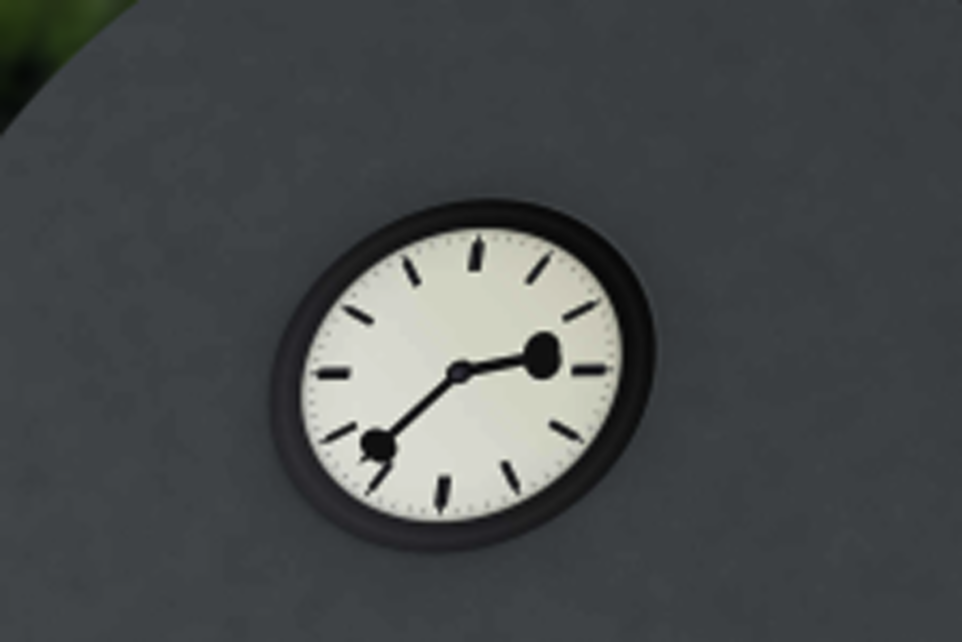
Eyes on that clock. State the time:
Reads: 2:37
